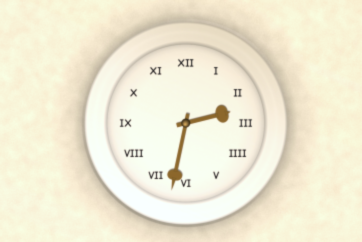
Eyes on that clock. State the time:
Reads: 2:32
